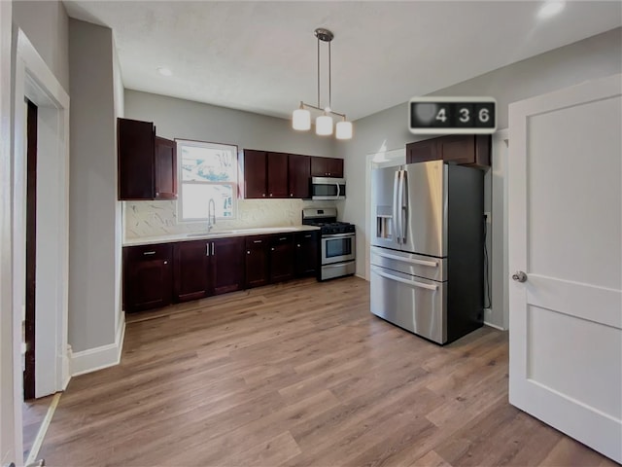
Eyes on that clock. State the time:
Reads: 4:36
